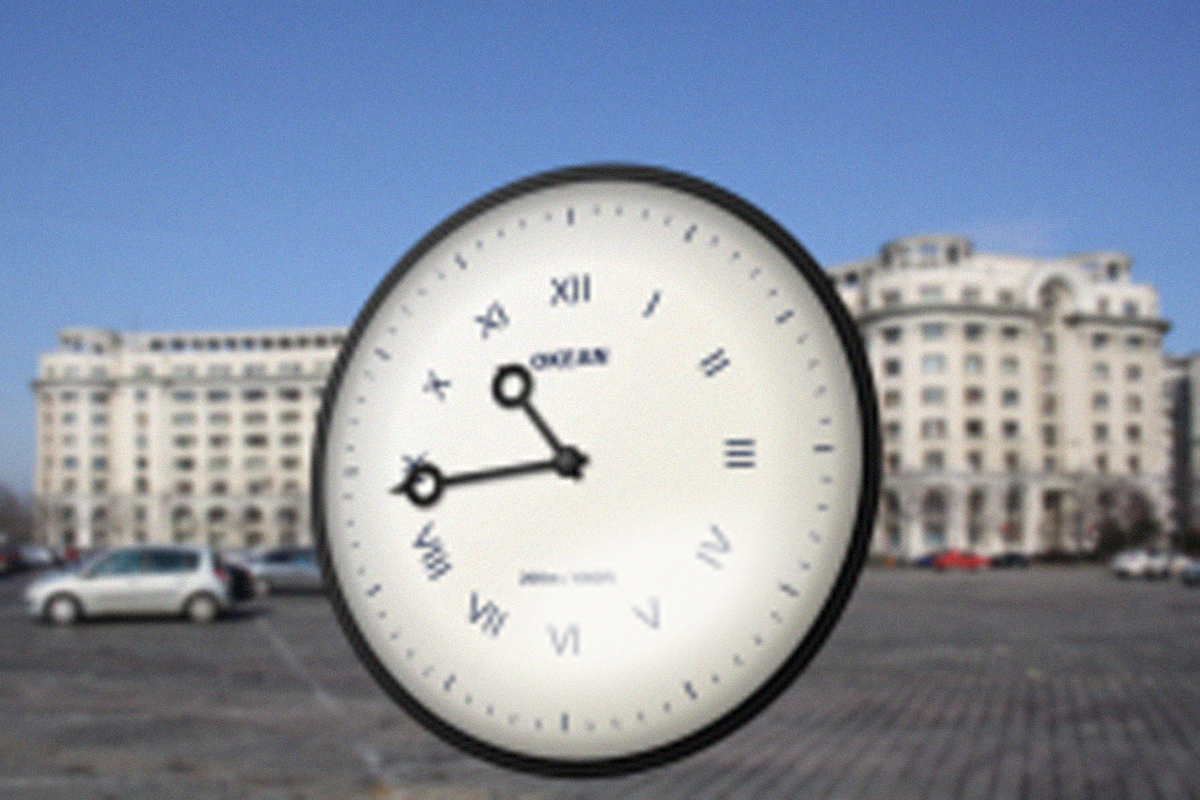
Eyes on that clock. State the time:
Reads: 10:44
